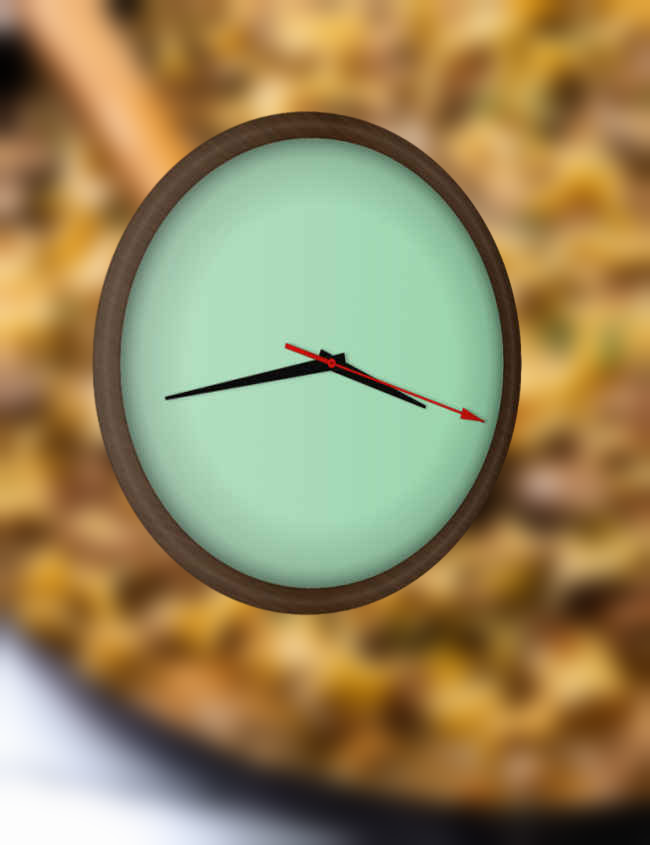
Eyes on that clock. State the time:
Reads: 3:43:18
